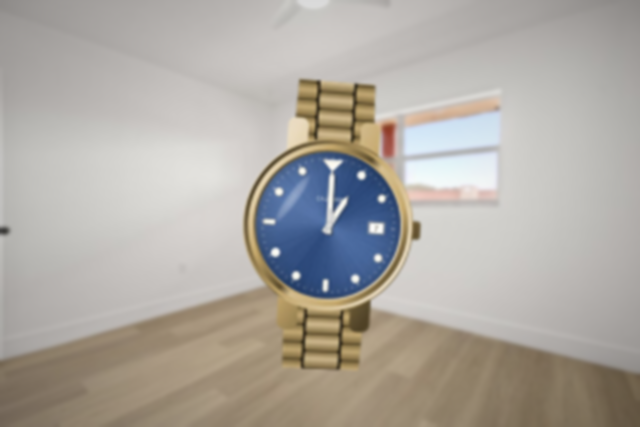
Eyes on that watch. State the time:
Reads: 1:00
